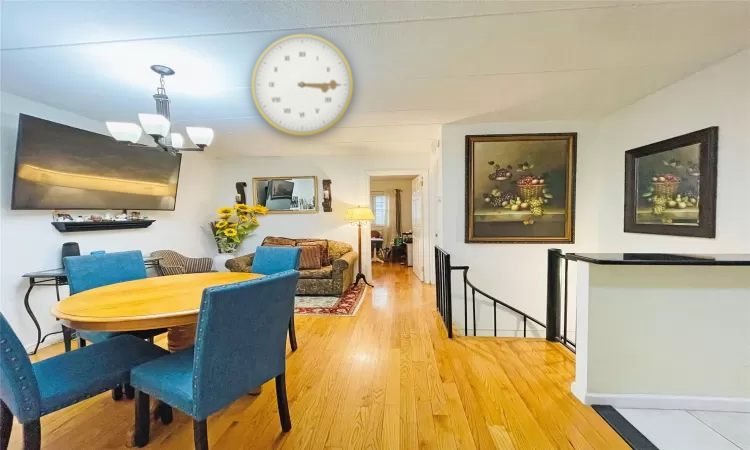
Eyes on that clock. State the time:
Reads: 3:15
